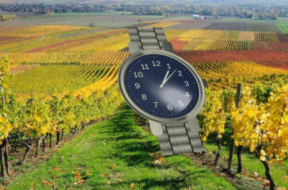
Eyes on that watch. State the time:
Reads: 1:08
